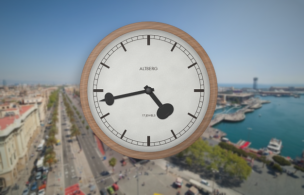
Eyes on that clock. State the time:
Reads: 4:43
